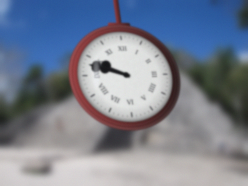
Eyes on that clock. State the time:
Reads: 9:48
